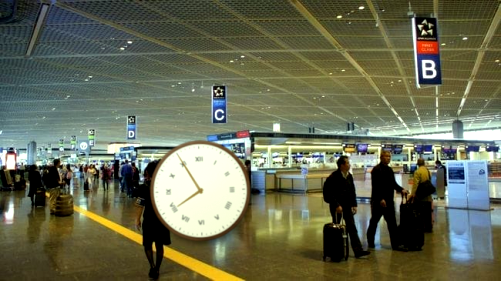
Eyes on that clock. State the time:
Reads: 7:55
